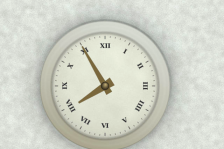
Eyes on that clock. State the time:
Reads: 7:55
